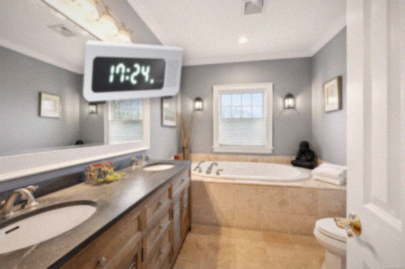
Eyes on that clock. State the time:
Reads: 17:24
